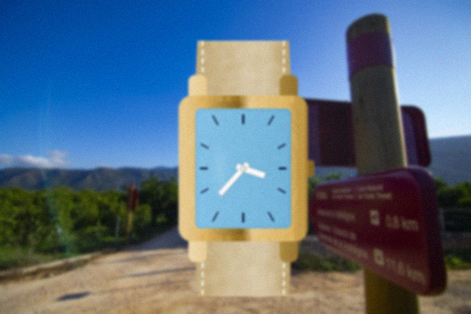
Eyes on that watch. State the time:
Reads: 3:37
